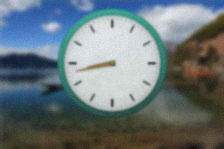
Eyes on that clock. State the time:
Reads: 8:43
